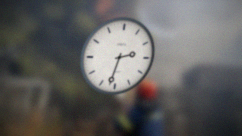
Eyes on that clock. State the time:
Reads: 2:32
